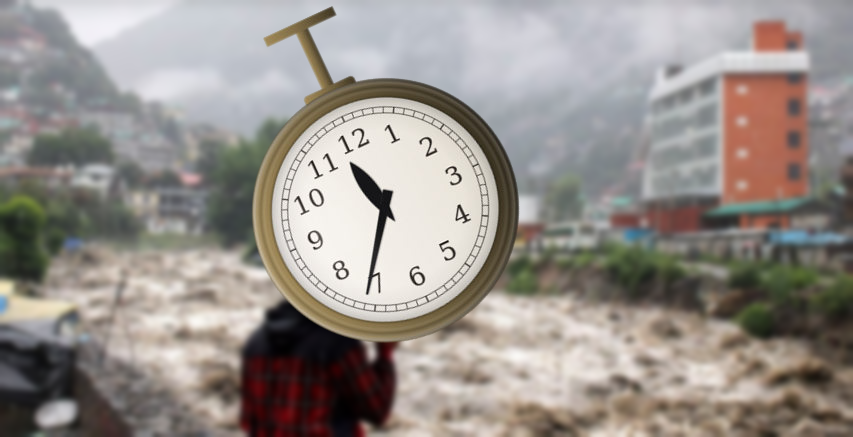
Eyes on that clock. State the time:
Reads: 11:36
